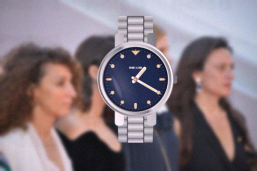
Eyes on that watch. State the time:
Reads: 1:20
